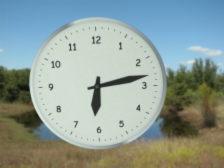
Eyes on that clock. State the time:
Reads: 6:13
